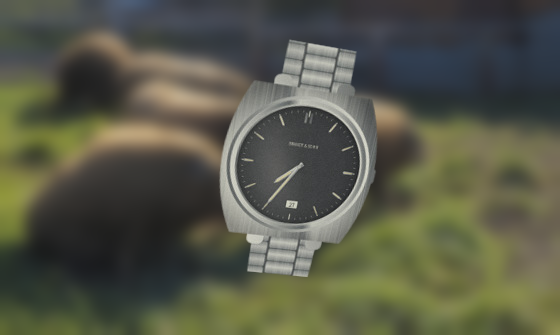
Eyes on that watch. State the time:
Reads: 7:35
